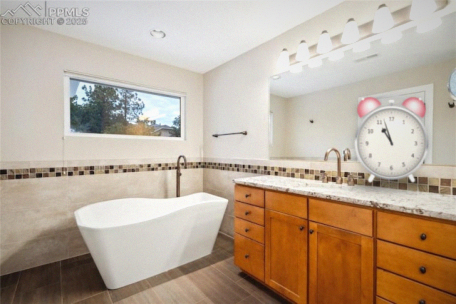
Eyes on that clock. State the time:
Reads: 10:57
